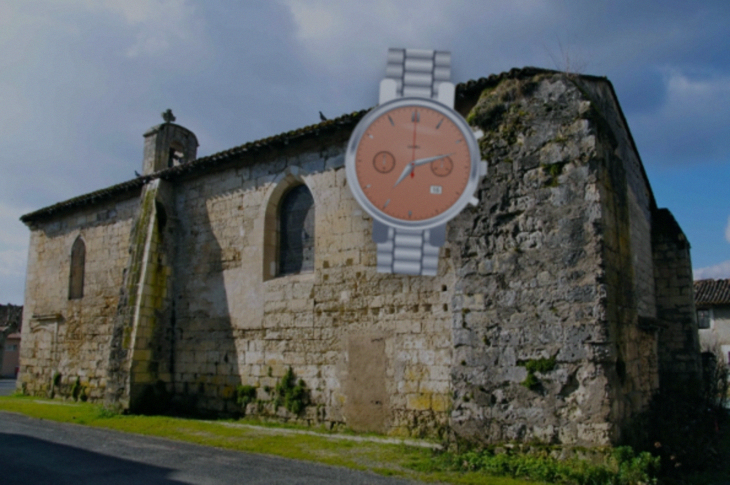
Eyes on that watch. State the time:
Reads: 7:12
